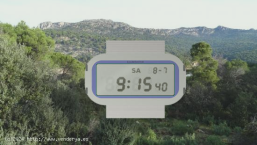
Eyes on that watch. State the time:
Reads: 9:15:40
